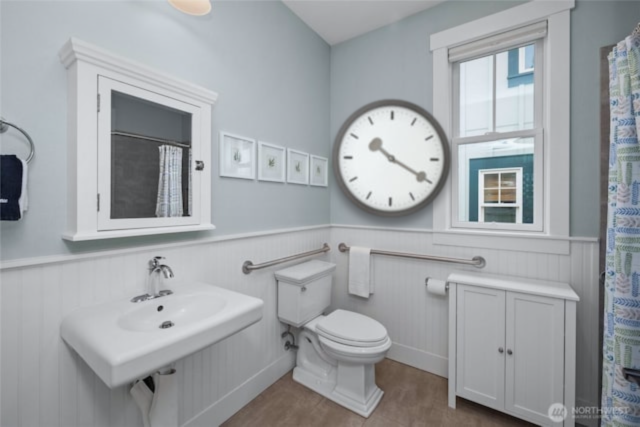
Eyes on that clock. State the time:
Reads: 10:20
